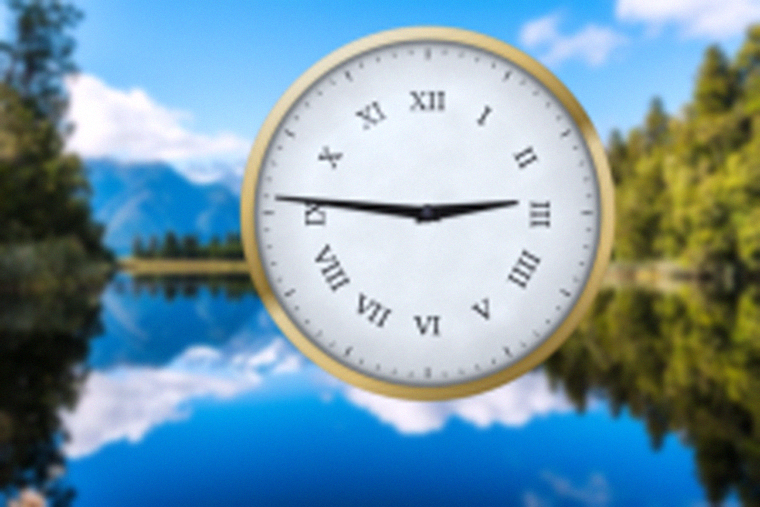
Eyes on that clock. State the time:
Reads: 2:46
